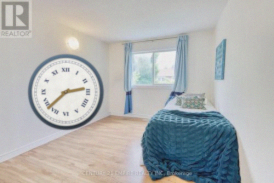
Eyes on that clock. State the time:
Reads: 2:38
